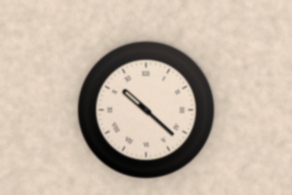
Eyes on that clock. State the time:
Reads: 10:22
